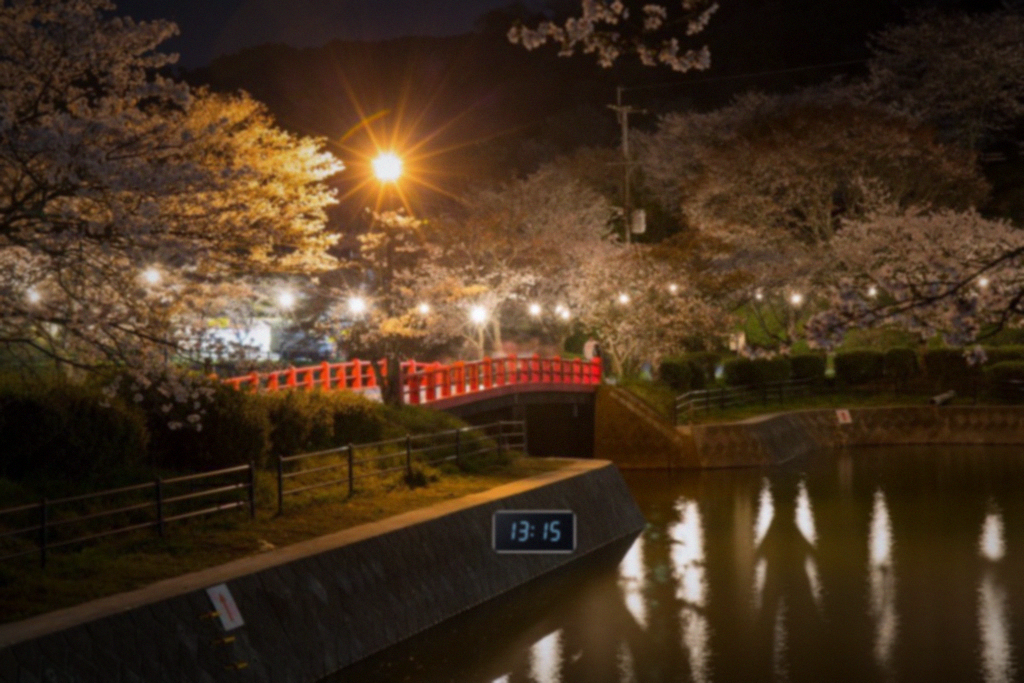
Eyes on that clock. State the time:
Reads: 13:15
